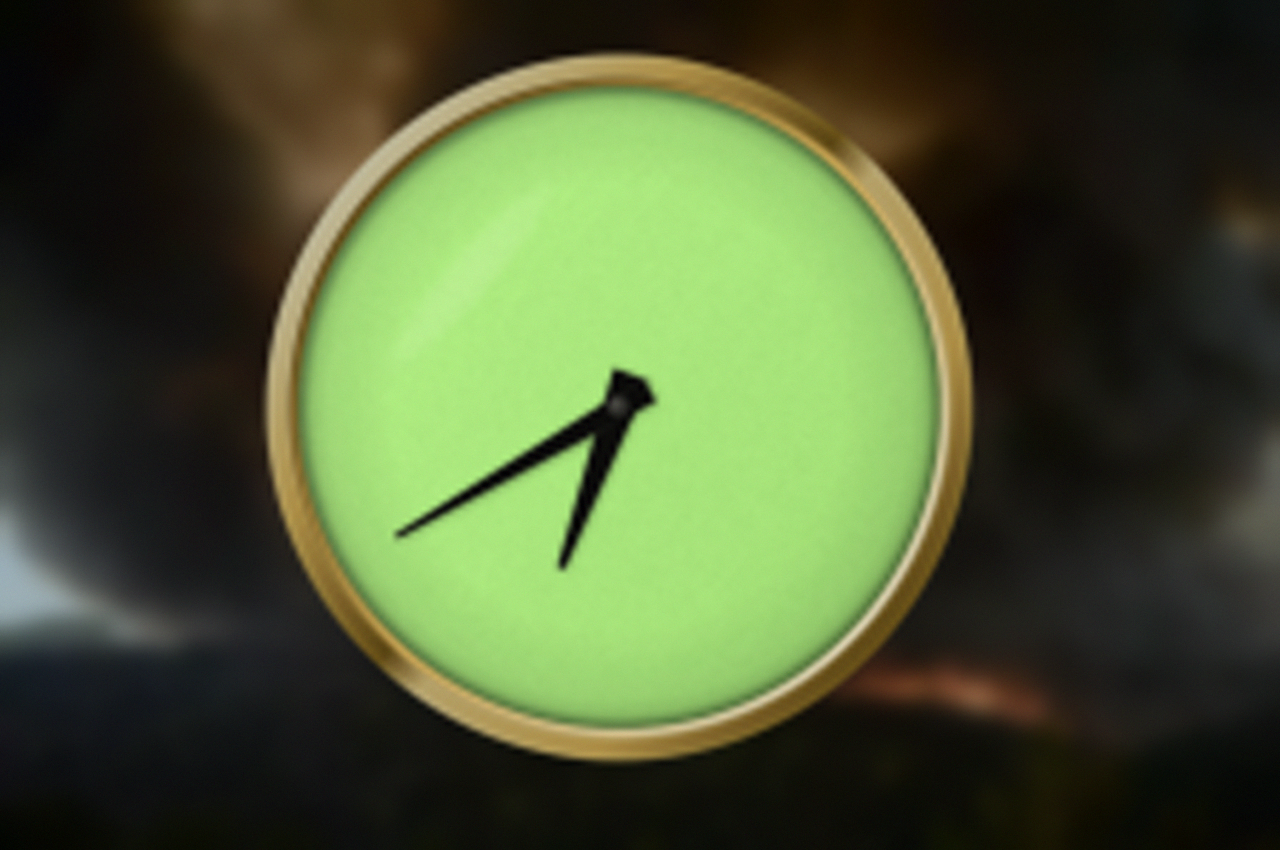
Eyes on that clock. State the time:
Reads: 6:40
